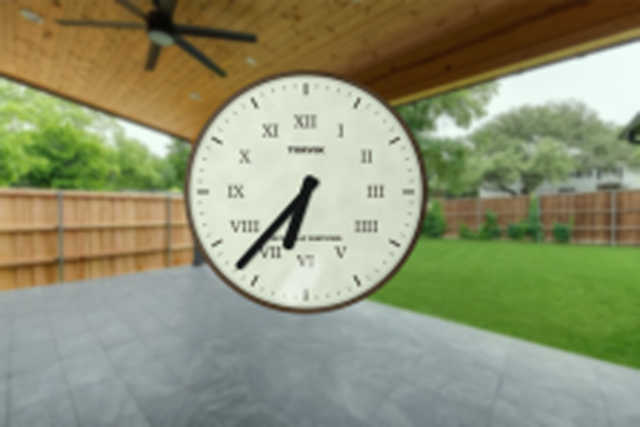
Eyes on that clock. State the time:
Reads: 6:37
